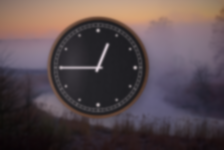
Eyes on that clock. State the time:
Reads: 12:45
